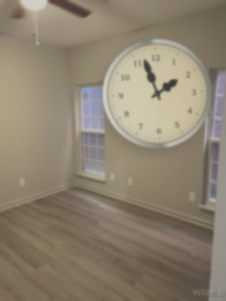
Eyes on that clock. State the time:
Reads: 1:57
